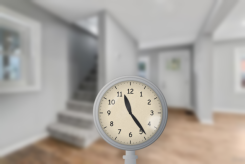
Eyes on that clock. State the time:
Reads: 11:24
